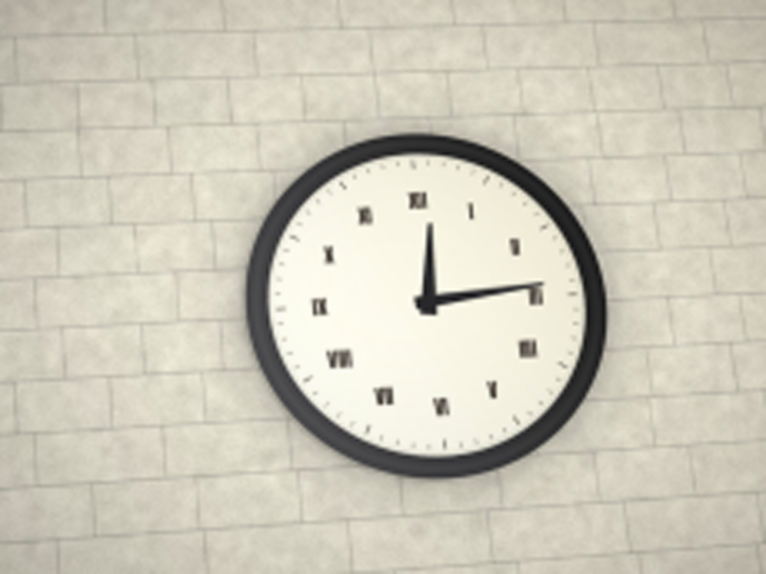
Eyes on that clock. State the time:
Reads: 12:14
